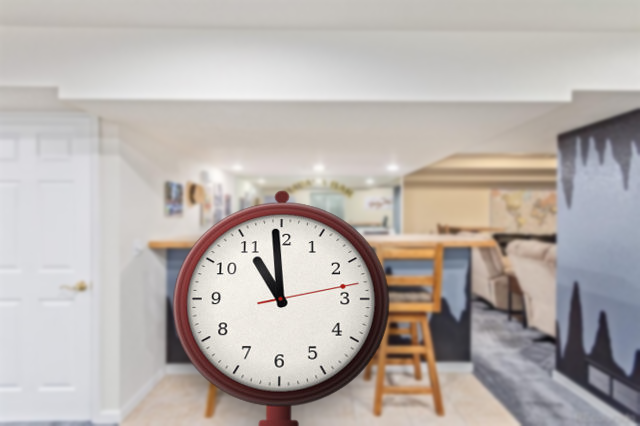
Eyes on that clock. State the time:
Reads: 10:59:13
